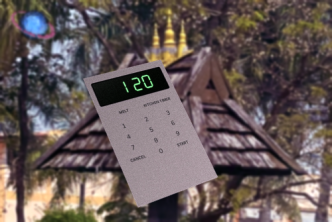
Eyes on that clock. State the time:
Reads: 1:20
